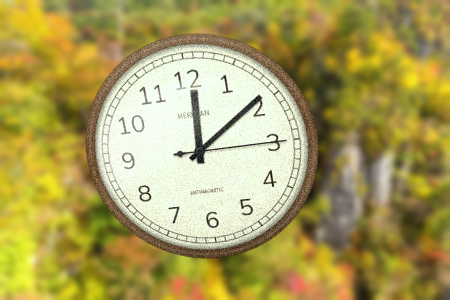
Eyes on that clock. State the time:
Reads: 12:09:15
